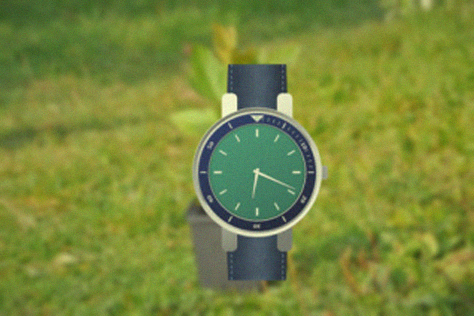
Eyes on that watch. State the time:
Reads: 6:19
